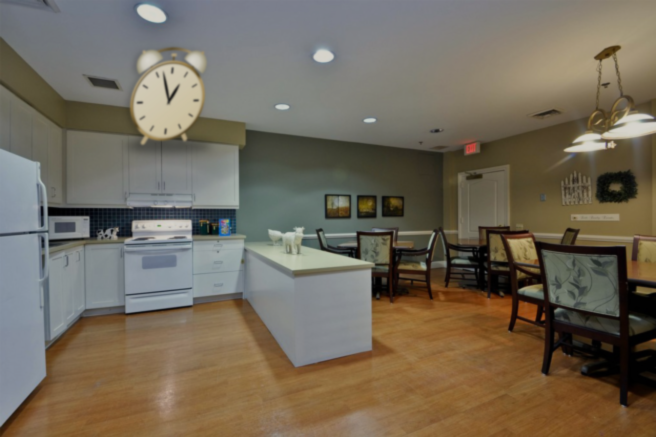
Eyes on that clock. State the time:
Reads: 12:57
